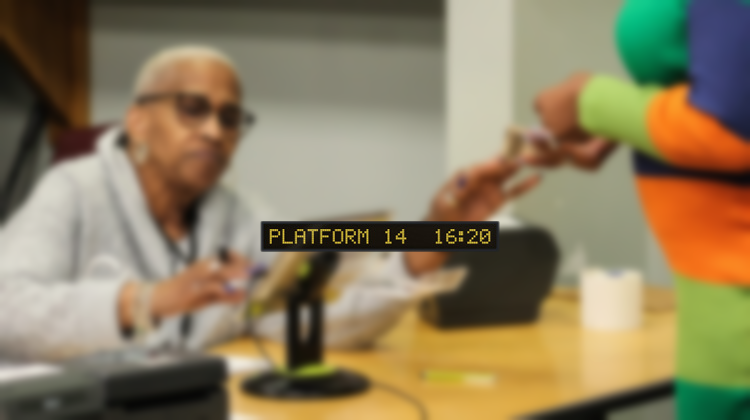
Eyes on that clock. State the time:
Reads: 16:20
